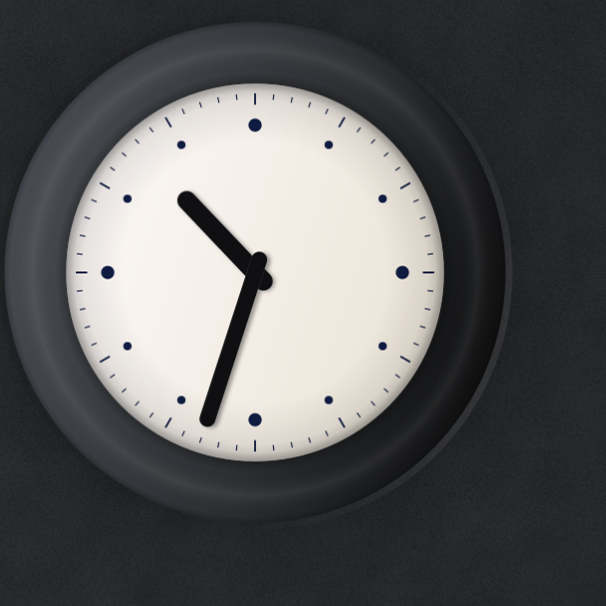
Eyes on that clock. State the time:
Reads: 10:33
